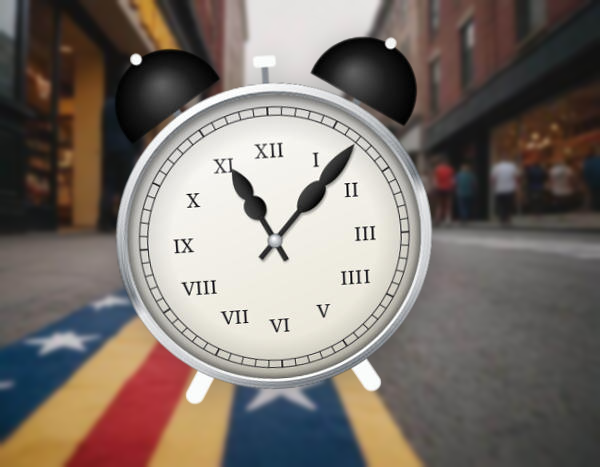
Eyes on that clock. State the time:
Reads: 11:07
